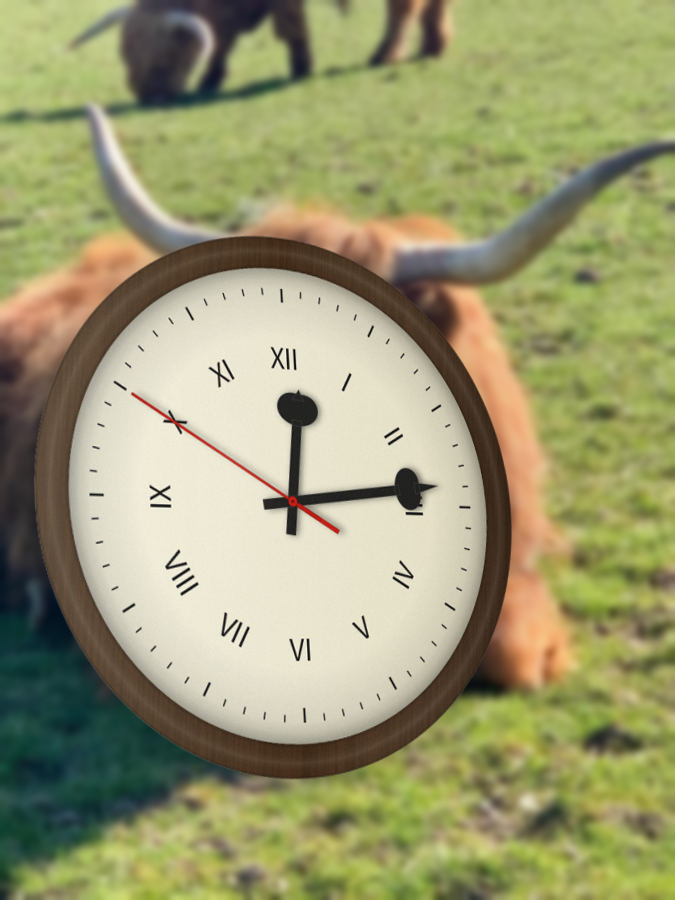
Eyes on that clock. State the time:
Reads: 12:13:50
